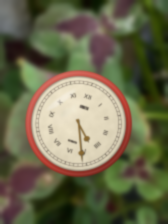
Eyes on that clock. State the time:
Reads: 4:26
